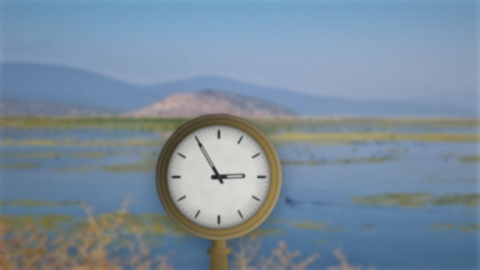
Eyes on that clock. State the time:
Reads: 2:55
